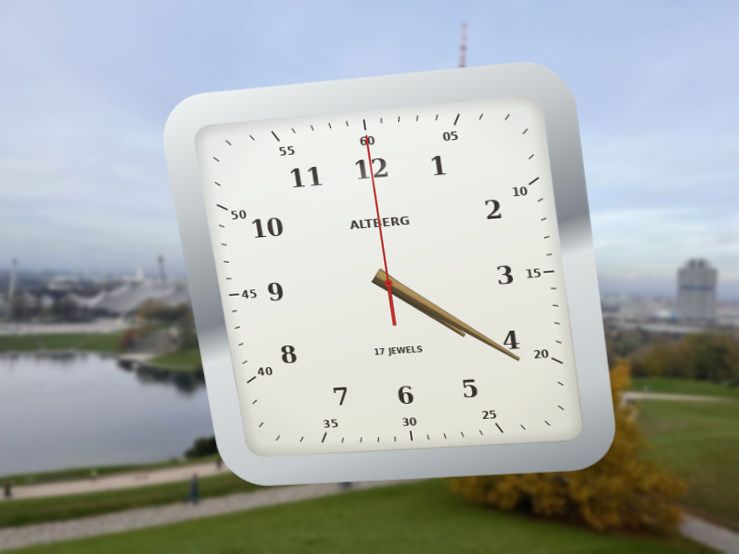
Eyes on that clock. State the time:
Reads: 4:21:00
